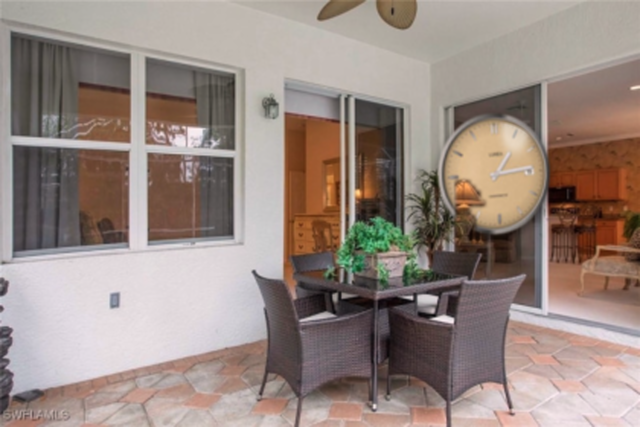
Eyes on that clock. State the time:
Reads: 1:14
